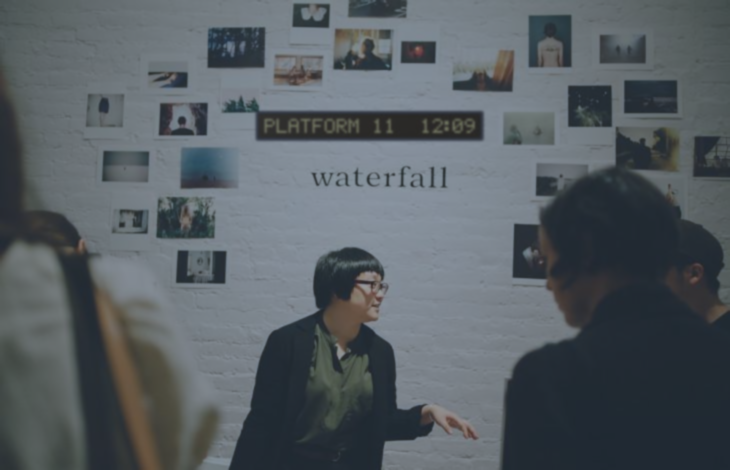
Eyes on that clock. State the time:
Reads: 12:09
